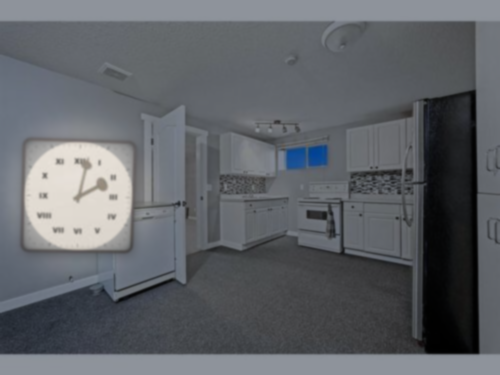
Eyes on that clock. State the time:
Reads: 2:02
